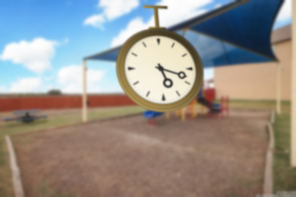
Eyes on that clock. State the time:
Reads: 5:18
